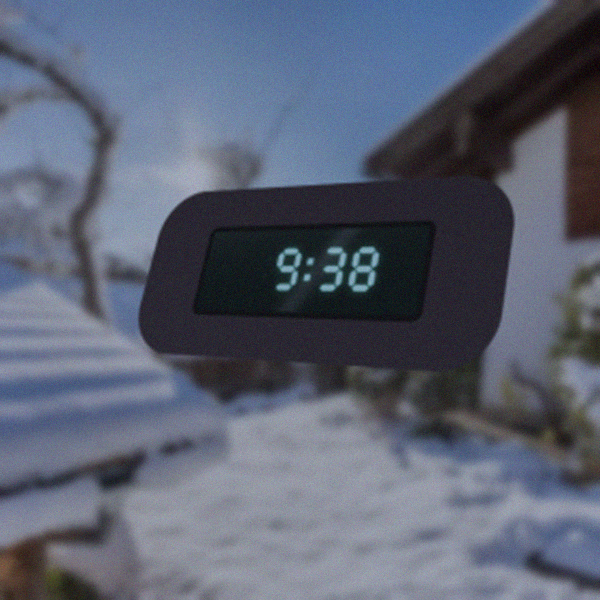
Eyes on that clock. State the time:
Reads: 9:38
